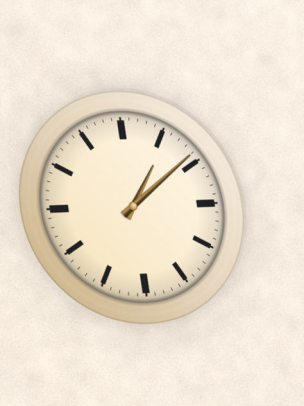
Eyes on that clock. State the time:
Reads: 1:09
